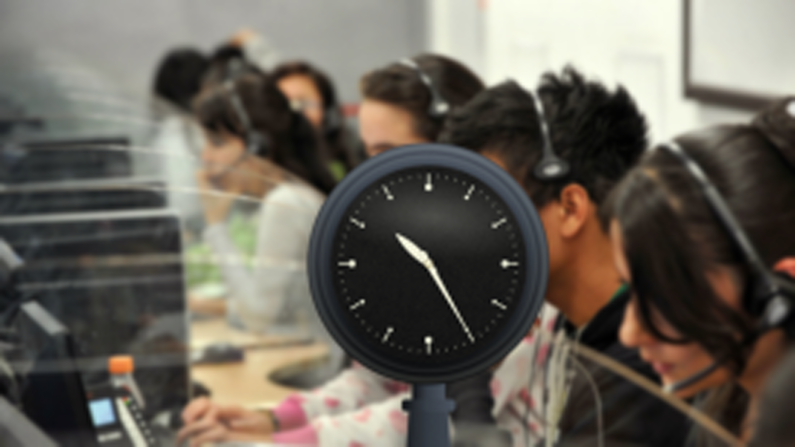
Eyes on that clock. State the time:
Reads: 10:25
